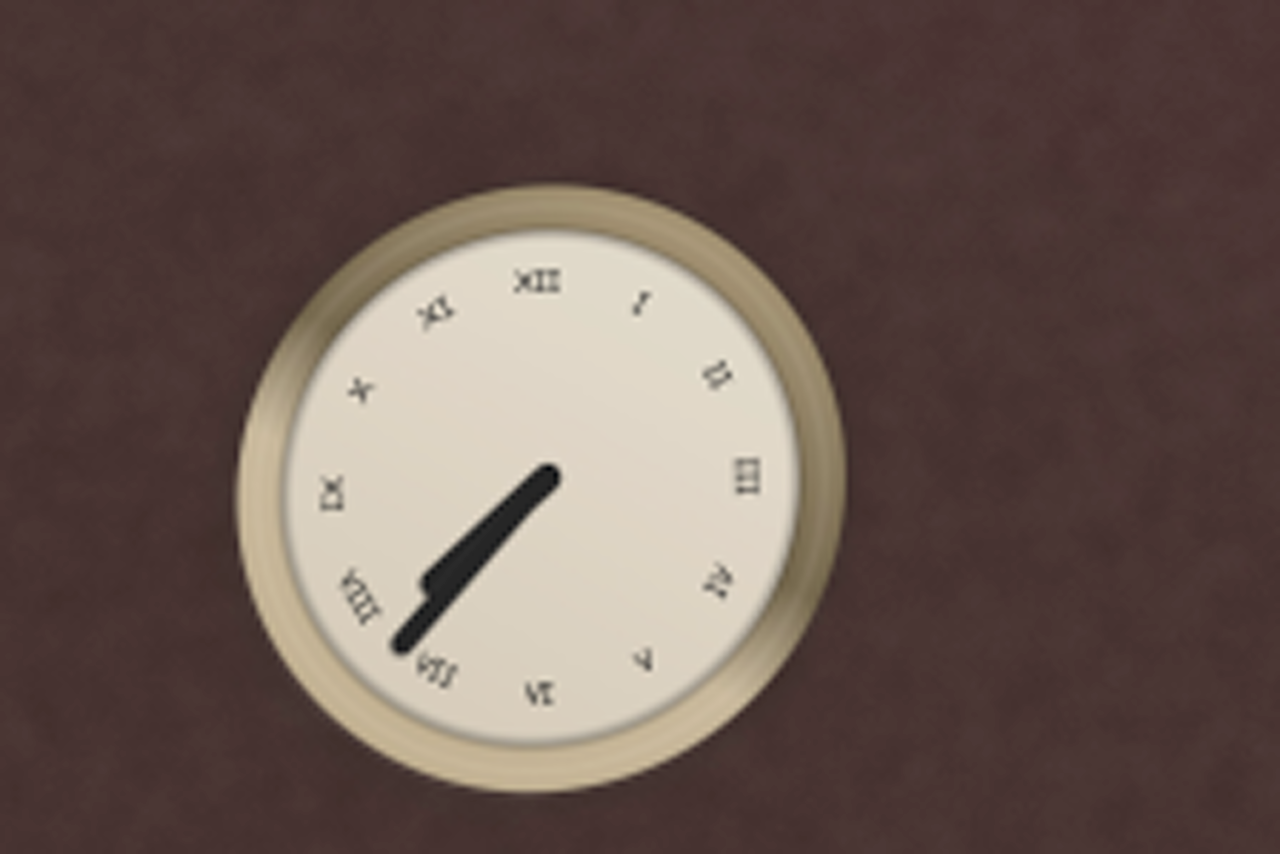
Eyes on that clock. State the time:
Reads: 7:37
